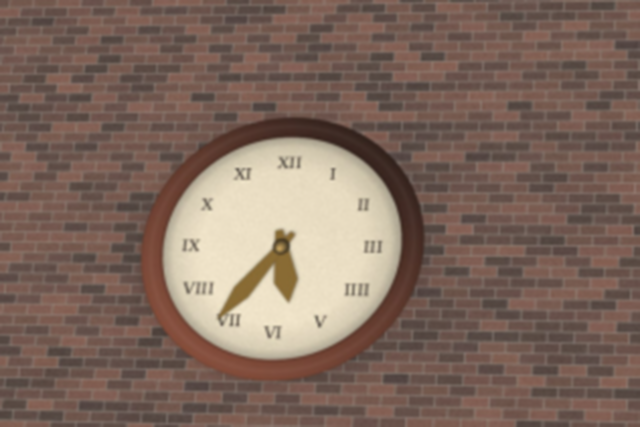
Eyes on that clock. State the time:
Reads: 5:36
